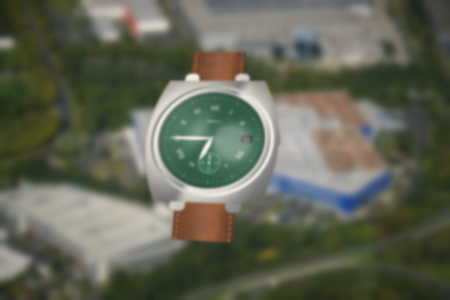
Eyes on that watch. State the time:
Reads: 6:45
